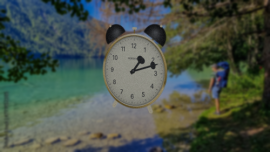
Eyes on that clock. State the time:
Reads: 1:12
